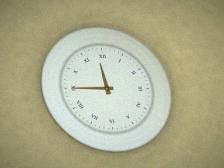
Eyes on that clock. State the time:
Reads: 11:45
